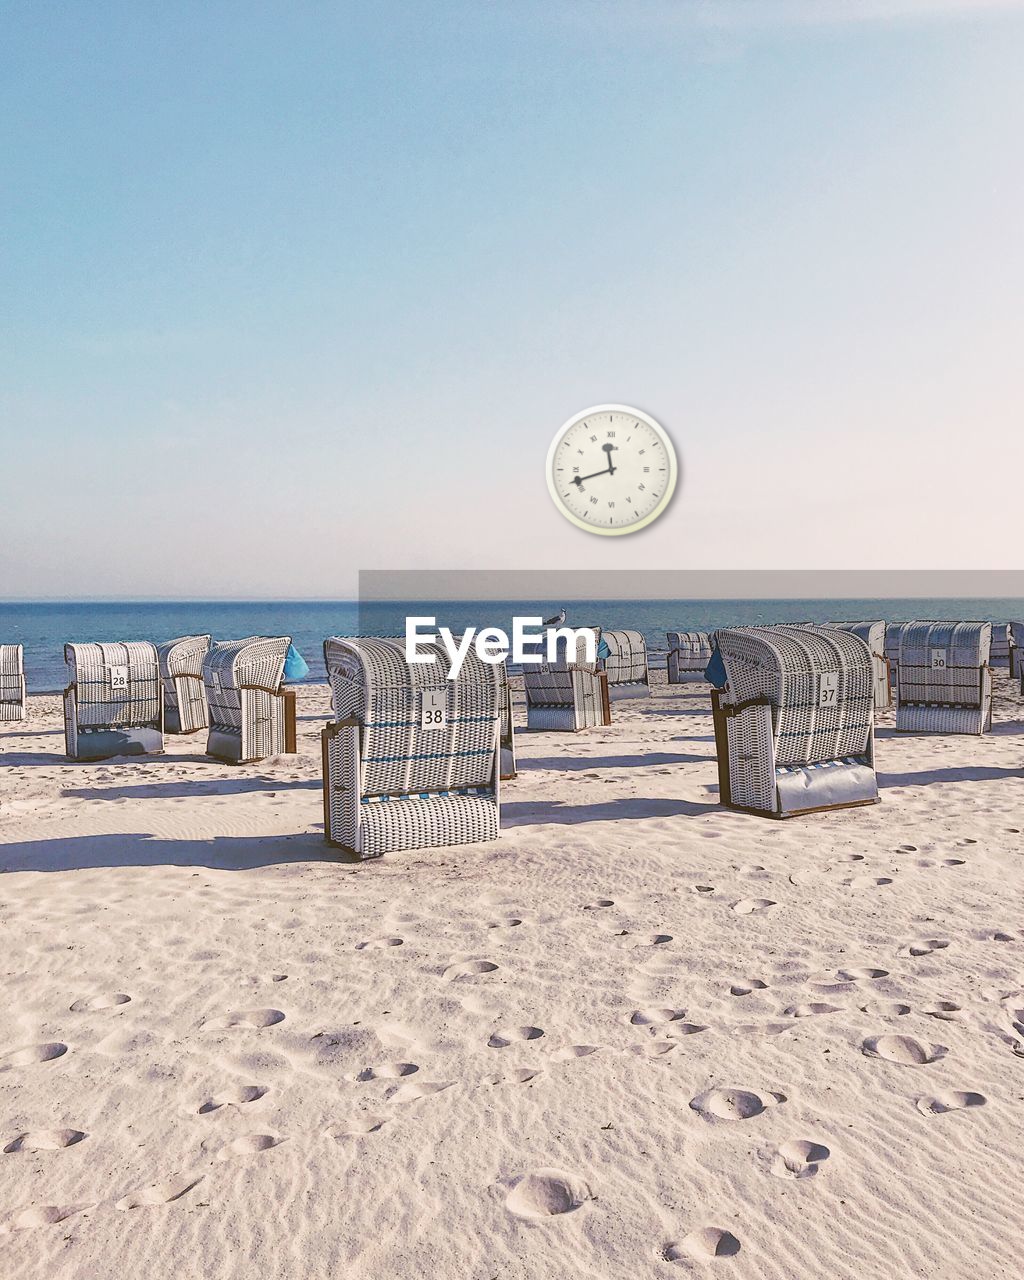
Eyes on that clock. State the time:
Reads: 11:42
